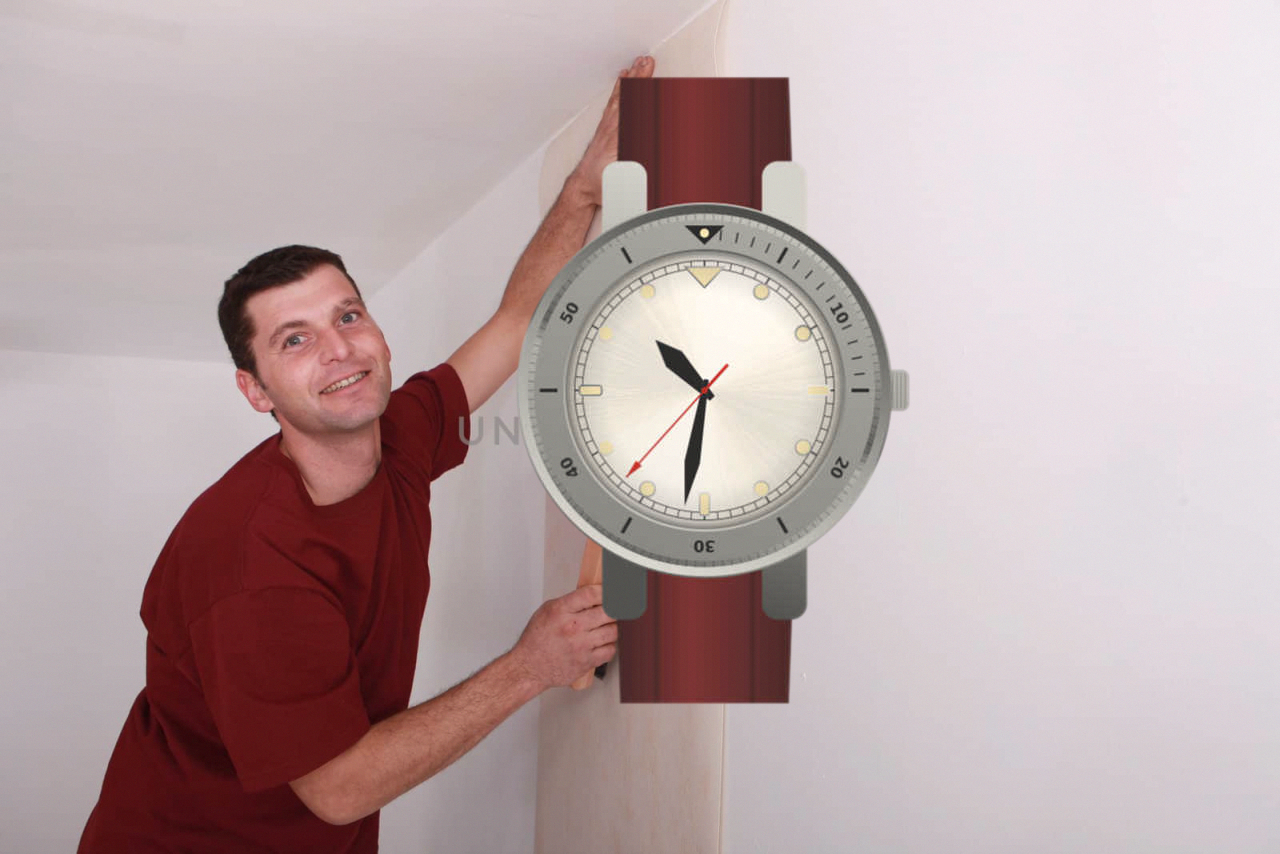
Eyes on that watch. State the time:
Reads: 10:31:37
